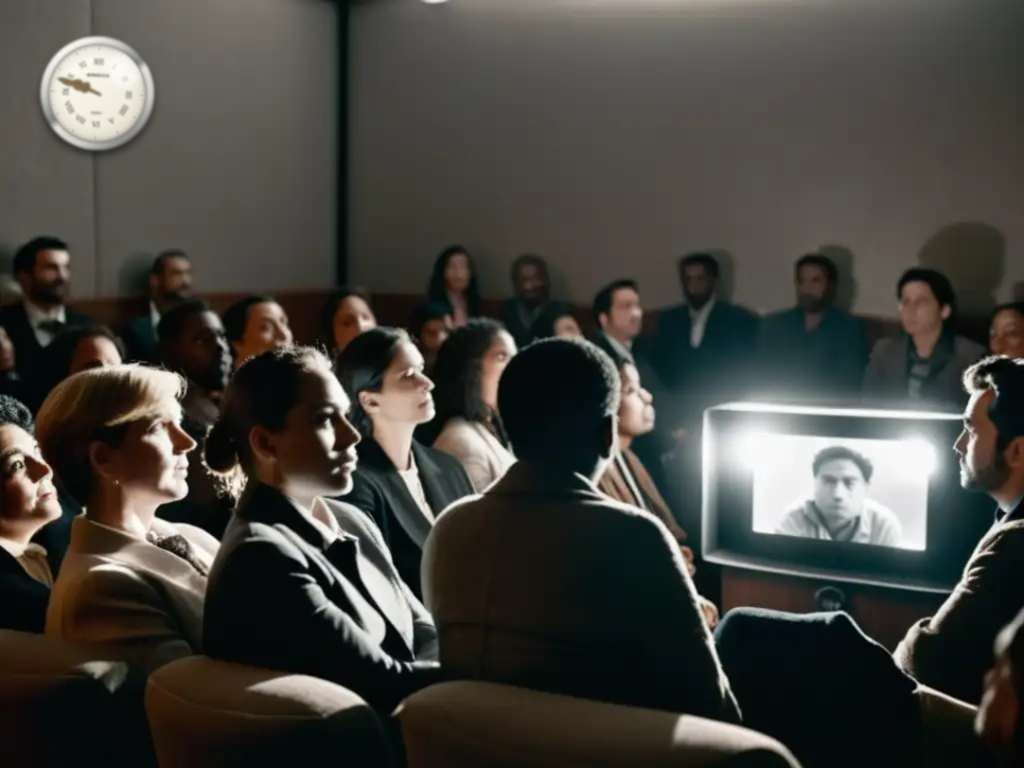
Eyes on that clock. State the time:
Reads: 9:48
